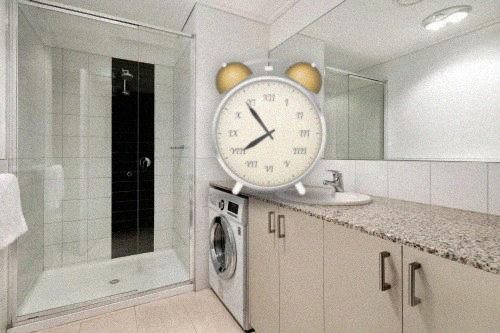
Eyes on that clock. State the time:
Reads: 7:54
